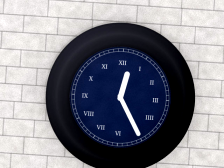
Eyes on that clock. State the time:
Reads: 12:25
